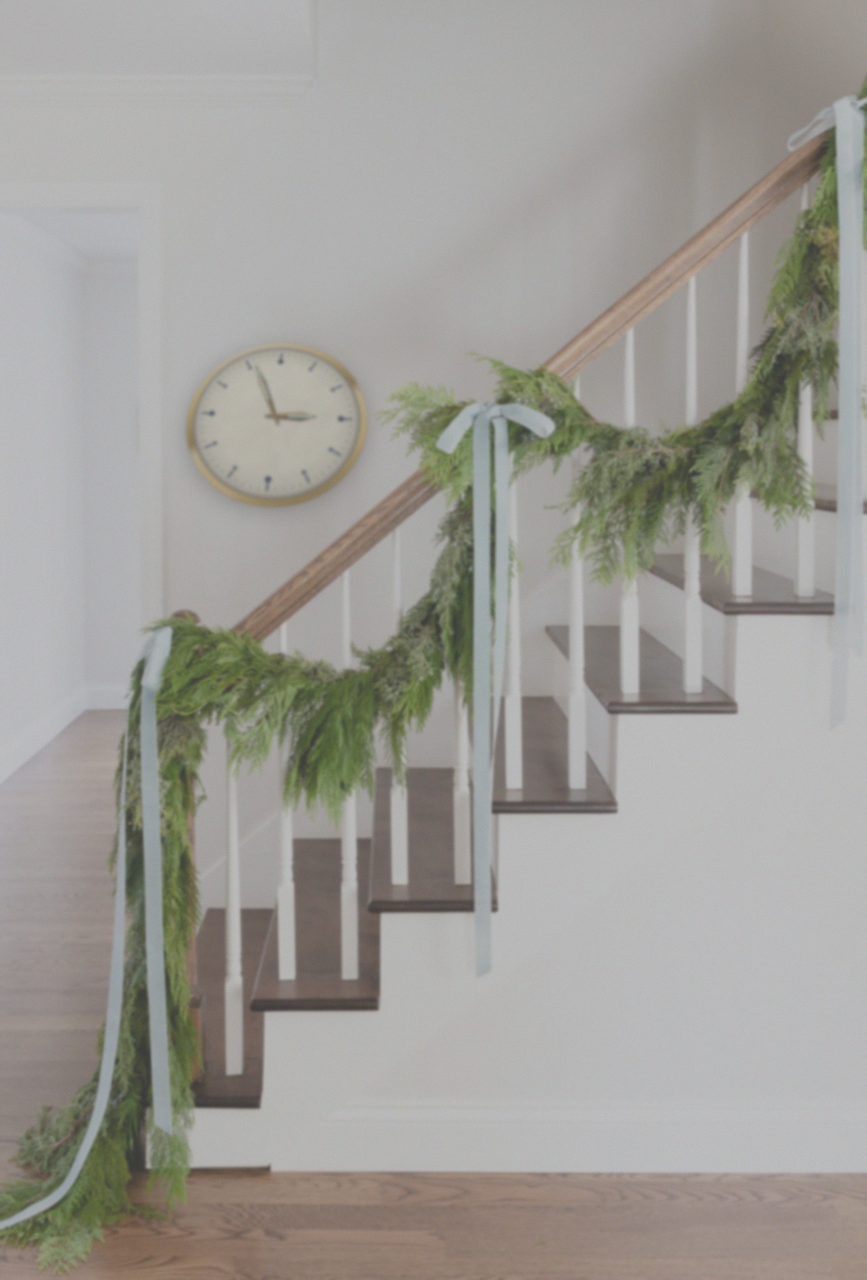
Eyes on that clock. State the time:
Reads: 2:56
